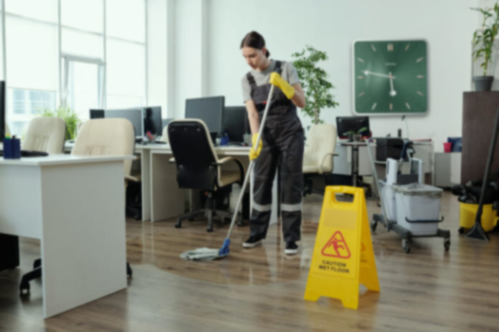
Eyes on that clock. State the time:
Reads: 5:47
